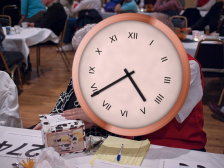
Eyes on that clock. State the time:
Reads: 4:39
